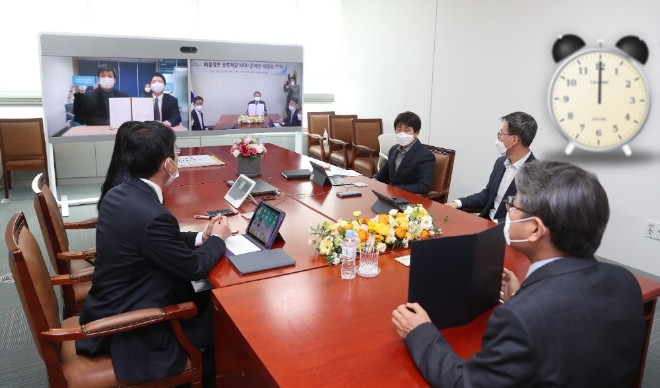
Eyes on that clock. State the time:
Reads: 12:00
